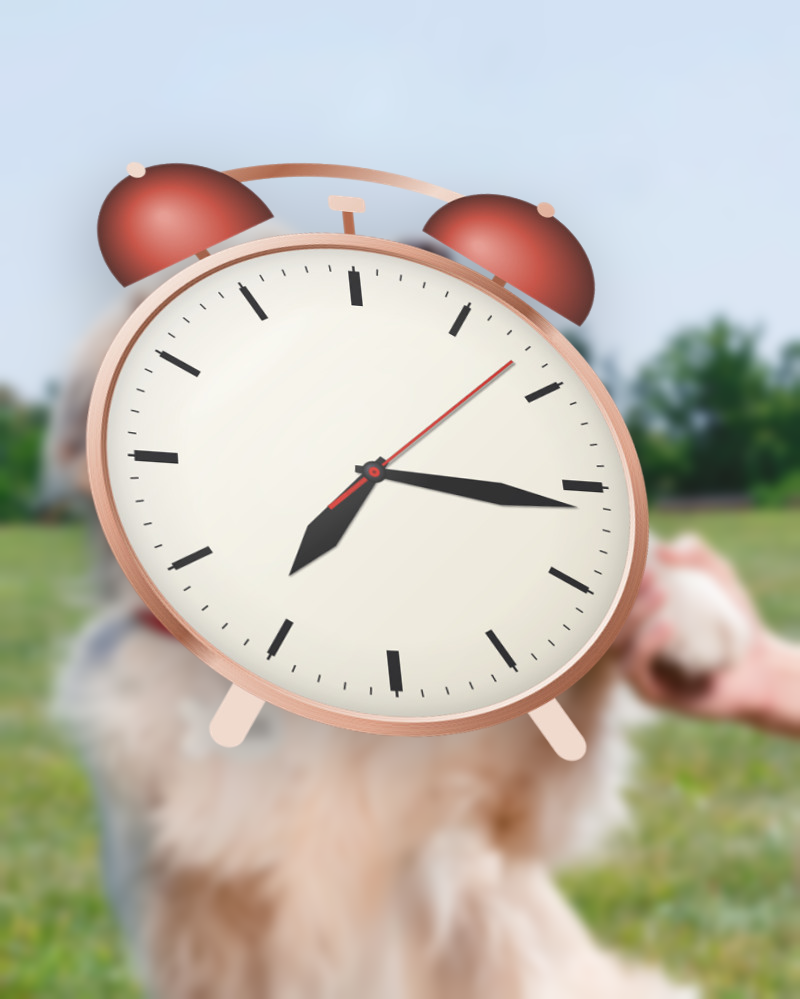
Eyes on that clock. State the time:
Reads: 7:16:08
